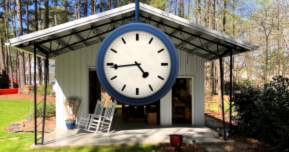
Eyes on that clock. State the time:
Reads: 4:44
